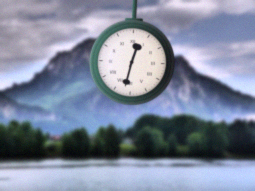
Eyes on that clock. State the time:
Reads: 12:32
